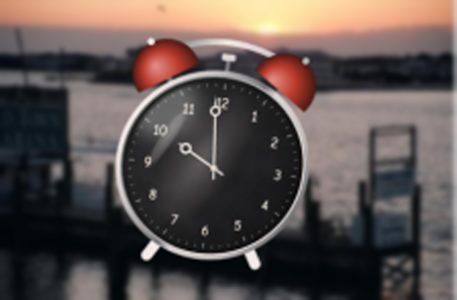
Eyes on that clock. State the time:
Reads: 9:59
